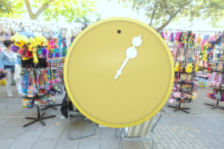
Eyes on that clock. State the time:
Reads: 1:05
